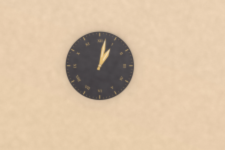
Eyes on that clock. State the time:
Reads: 1:02
